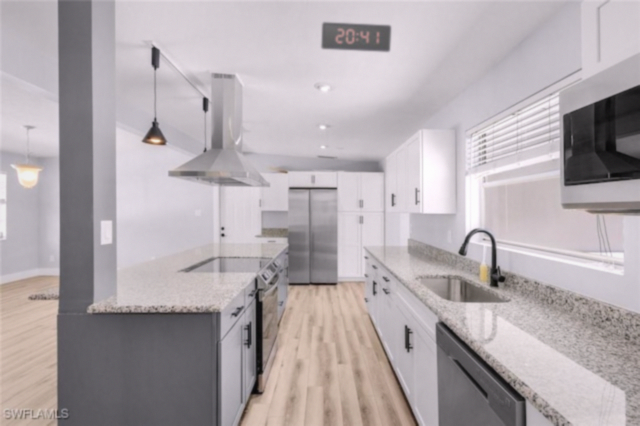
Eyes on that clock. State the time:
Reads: 20:41
